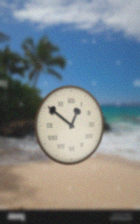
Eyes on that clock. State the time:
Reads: 12:51
